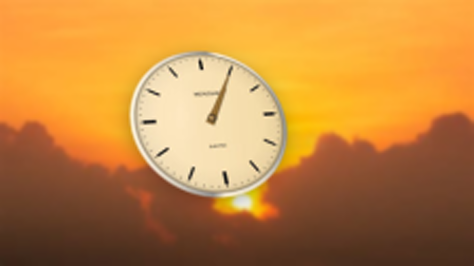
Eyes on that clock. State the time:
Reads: 1:05
